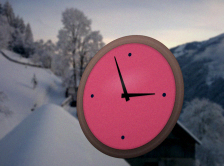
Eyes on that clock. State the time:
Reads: 2:56
